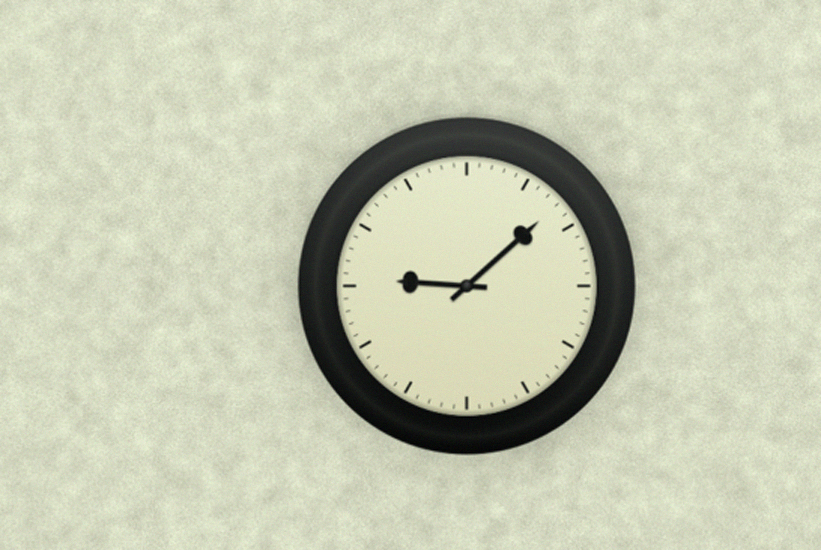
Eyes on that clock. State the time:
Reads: 9:08
